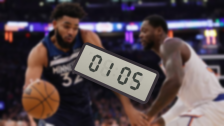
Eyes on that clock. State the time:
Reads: 1:05
